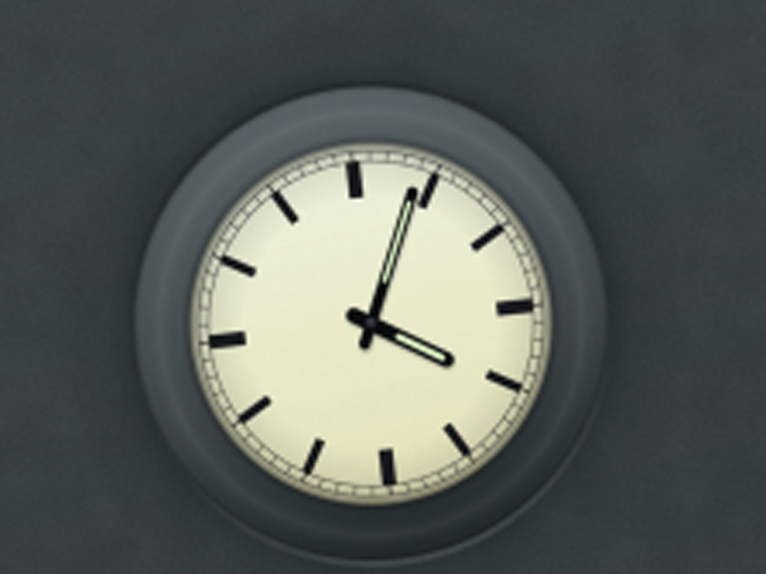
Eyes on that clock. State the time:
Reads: 4:04
